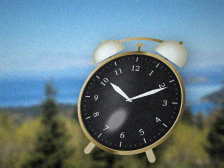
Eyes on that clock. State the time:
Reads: 10:11
